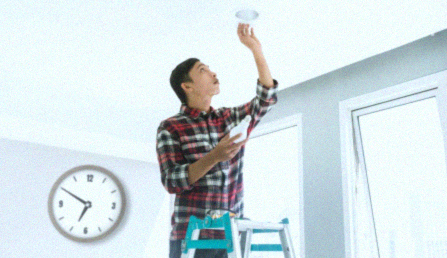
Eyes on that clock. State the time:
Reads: 6:50
